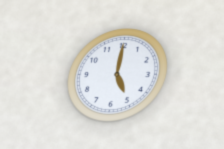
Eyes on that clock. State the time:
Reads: 5:00
